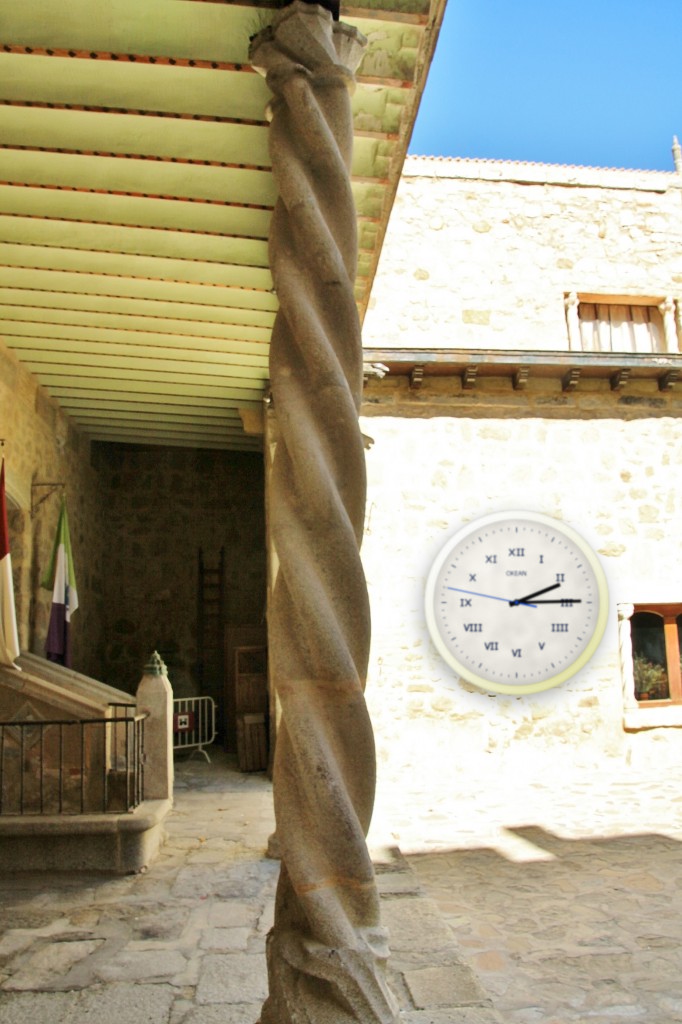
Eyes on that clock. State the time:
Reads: 2:14:47
